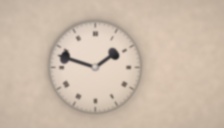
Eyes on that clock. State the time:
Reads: 1:48
